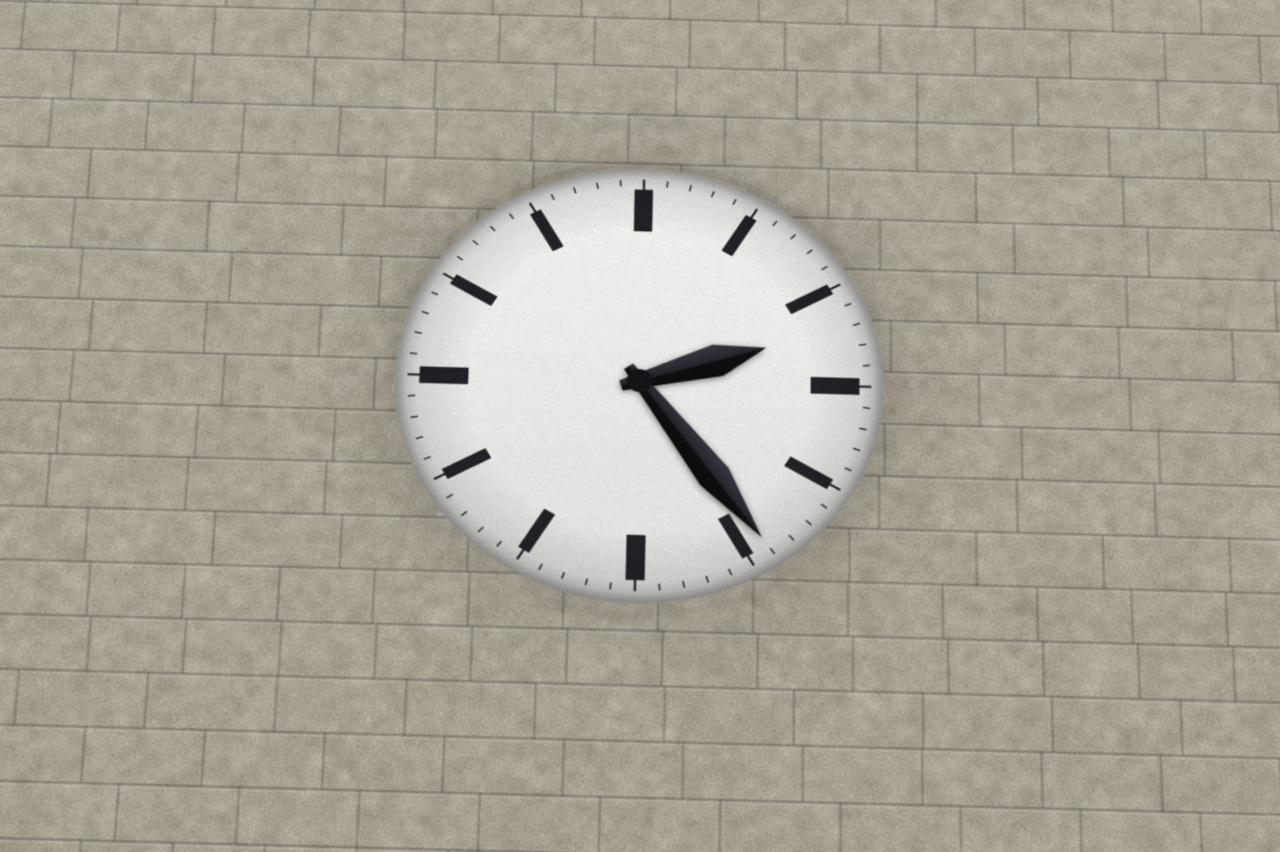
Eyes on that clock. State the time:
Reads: 2:24
